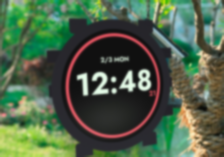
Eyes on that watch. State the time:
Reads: 12:48
